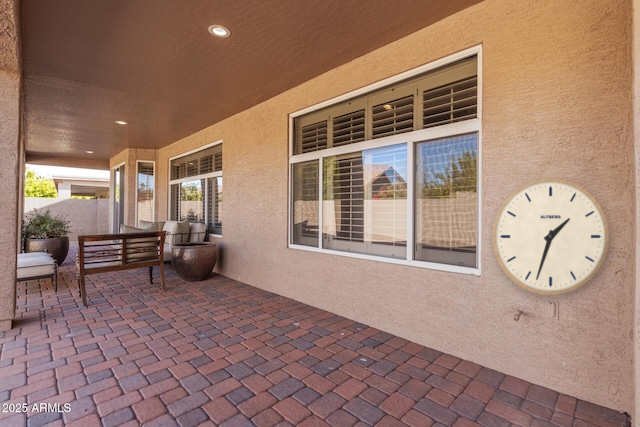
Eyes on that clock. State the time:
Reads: 1:33
